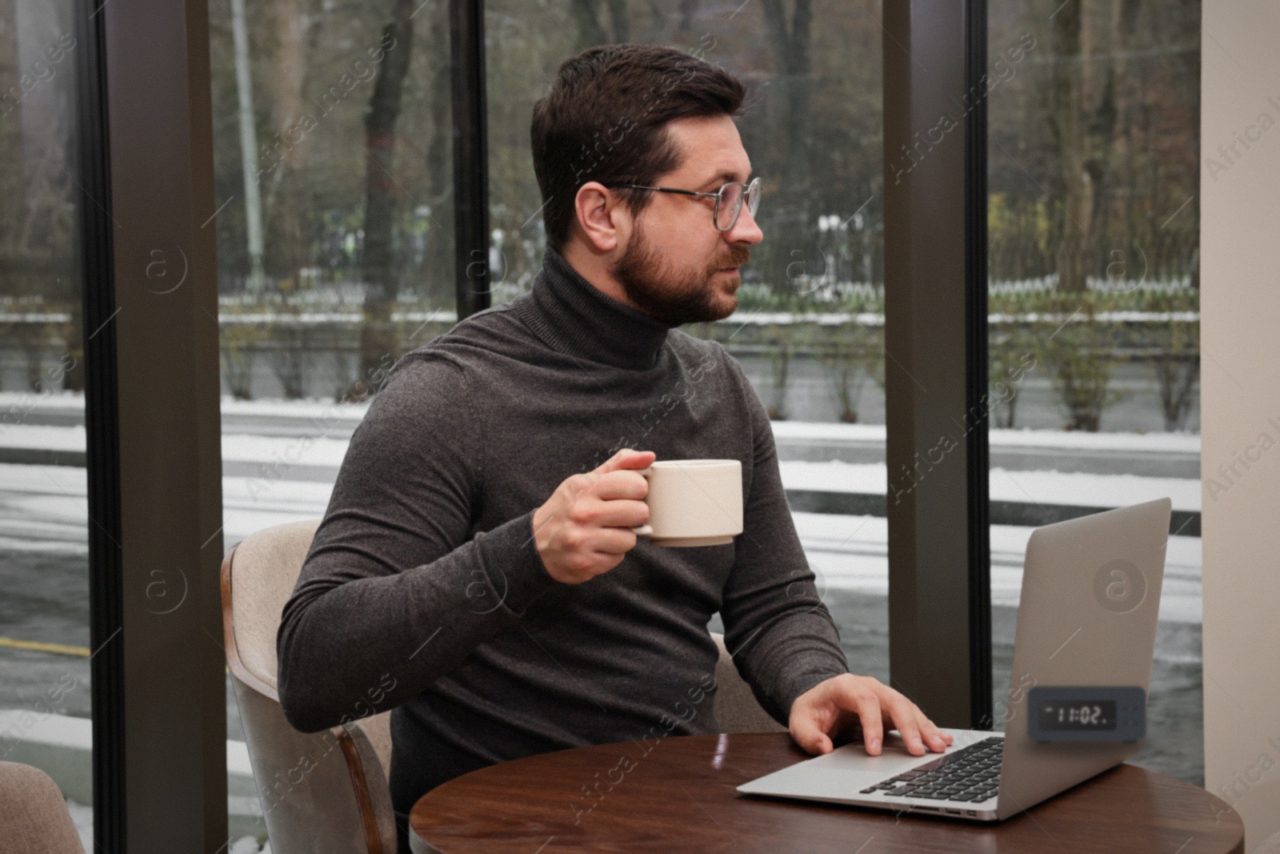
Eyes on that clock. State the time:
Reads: 11:02
